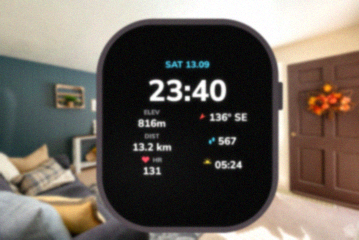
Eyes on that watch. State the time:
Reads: 23:40
